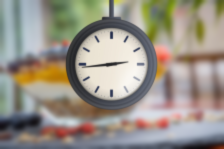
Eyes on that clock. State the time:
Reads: 2:44
